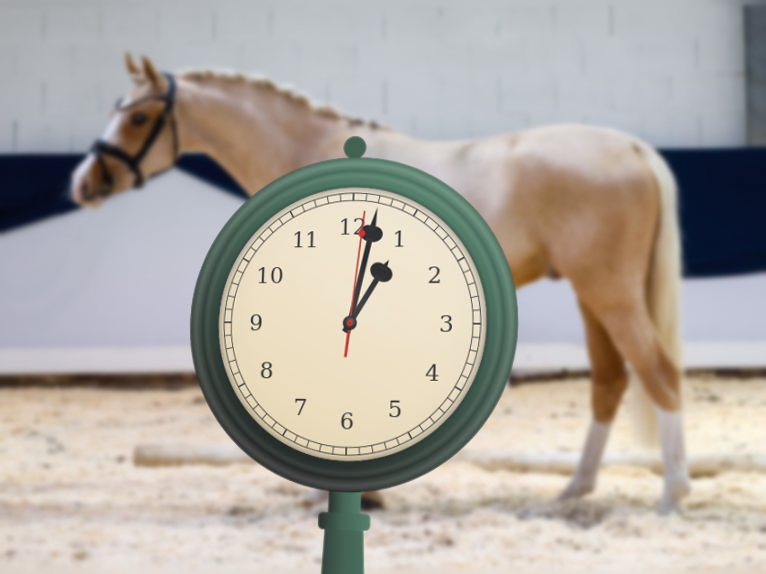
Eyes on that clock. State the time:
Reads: 1:02:01
